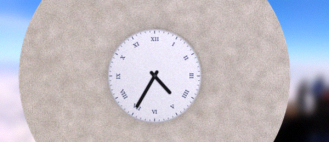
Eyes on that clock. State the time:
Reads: 4:35
